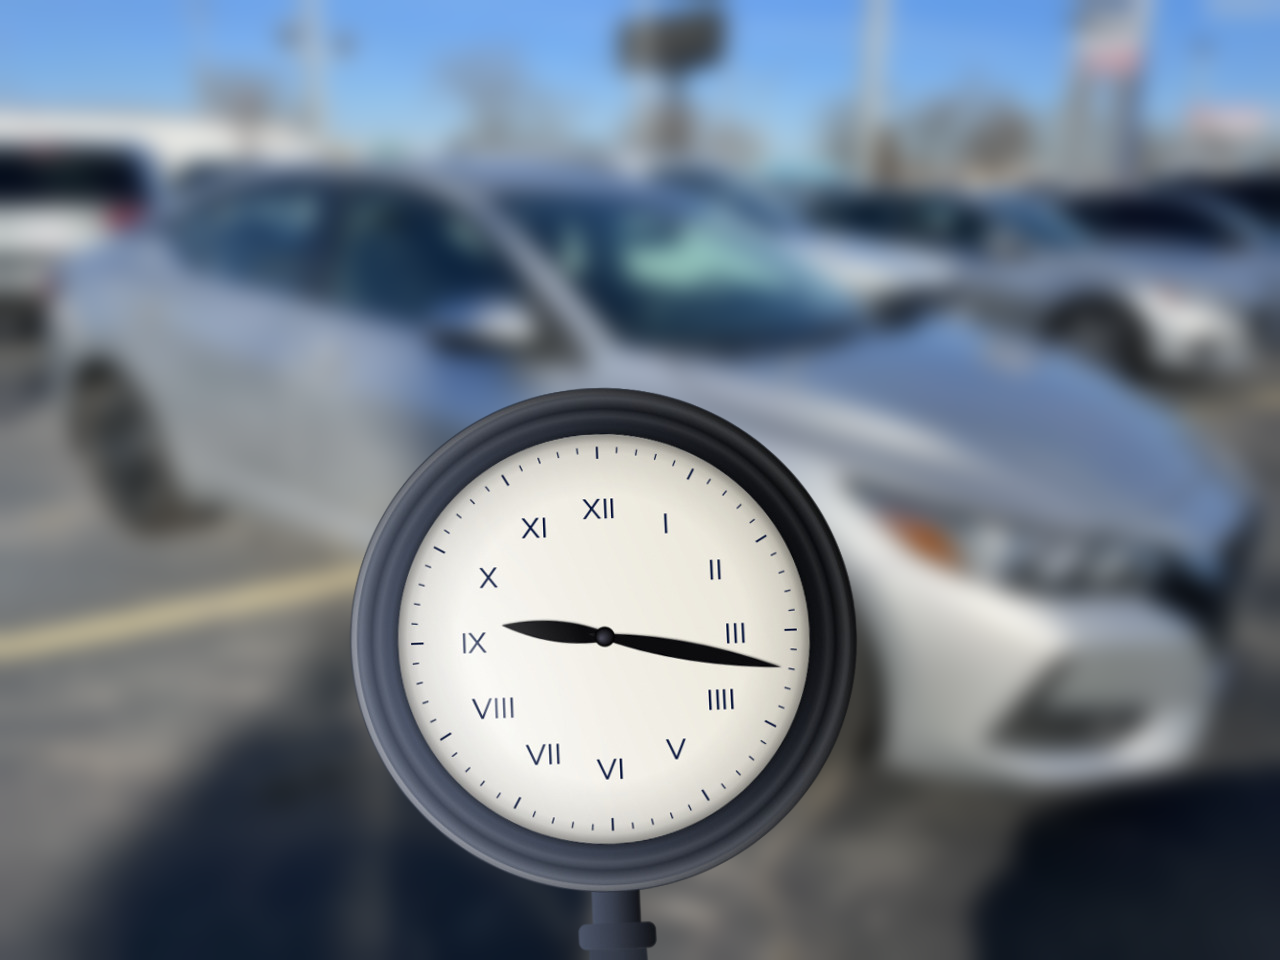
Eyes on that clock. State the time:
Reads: 9:17
